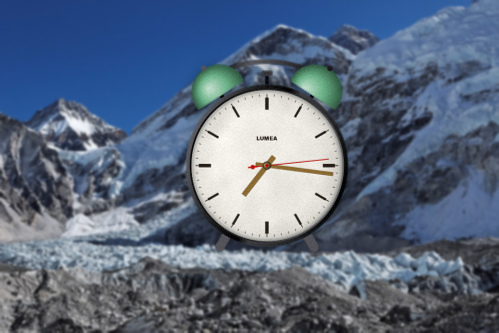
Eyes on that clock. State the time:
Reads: 7:16:14
